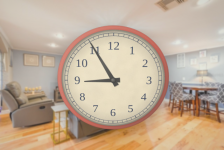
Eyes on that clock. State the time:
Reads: 8:55
